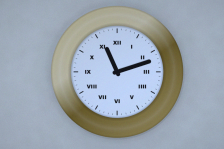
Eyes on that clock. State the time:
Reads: 11:12
